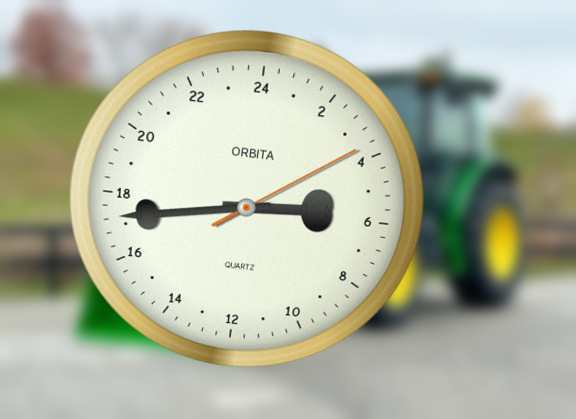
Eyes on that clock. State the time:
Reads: 5:43:09
